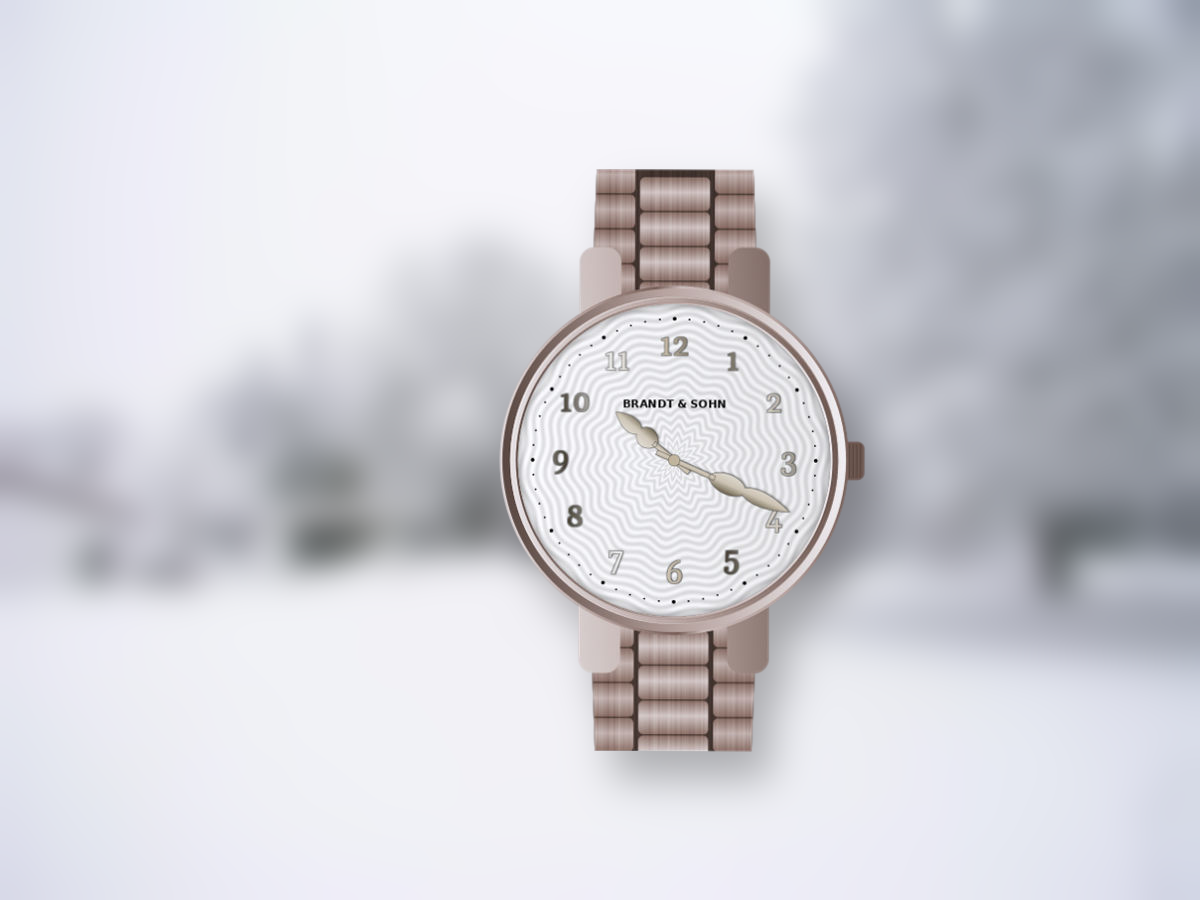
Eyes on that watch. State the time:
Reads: 10:19
